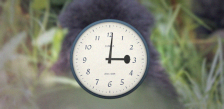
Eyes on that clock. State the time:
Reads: 3:01
